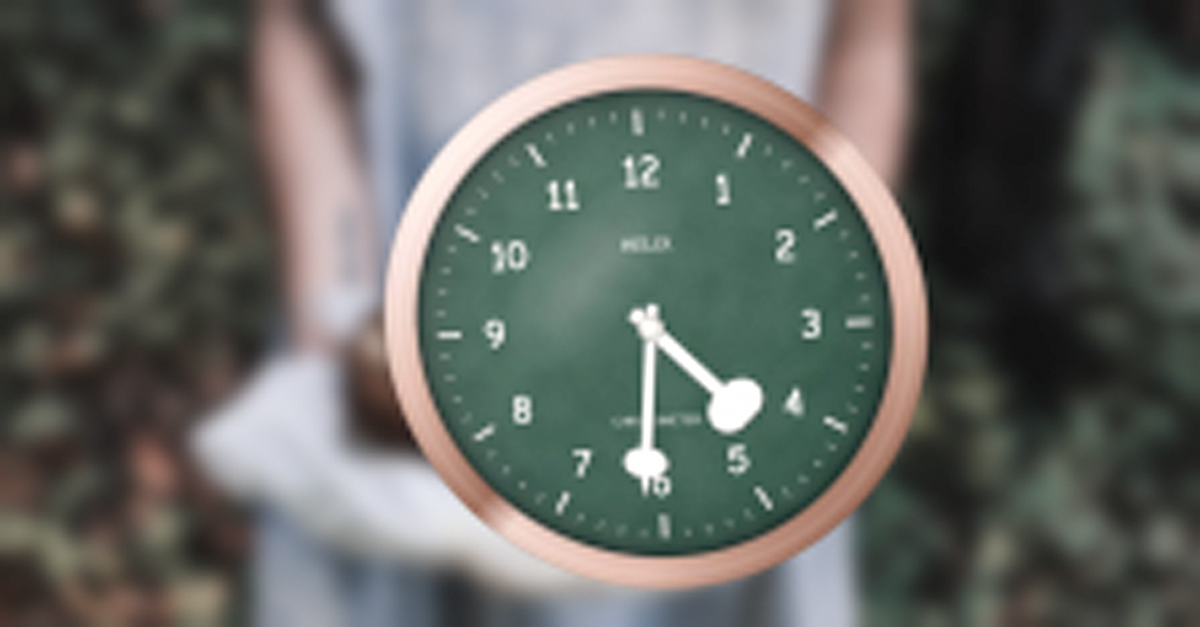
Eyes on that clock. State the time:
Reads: 4:31
